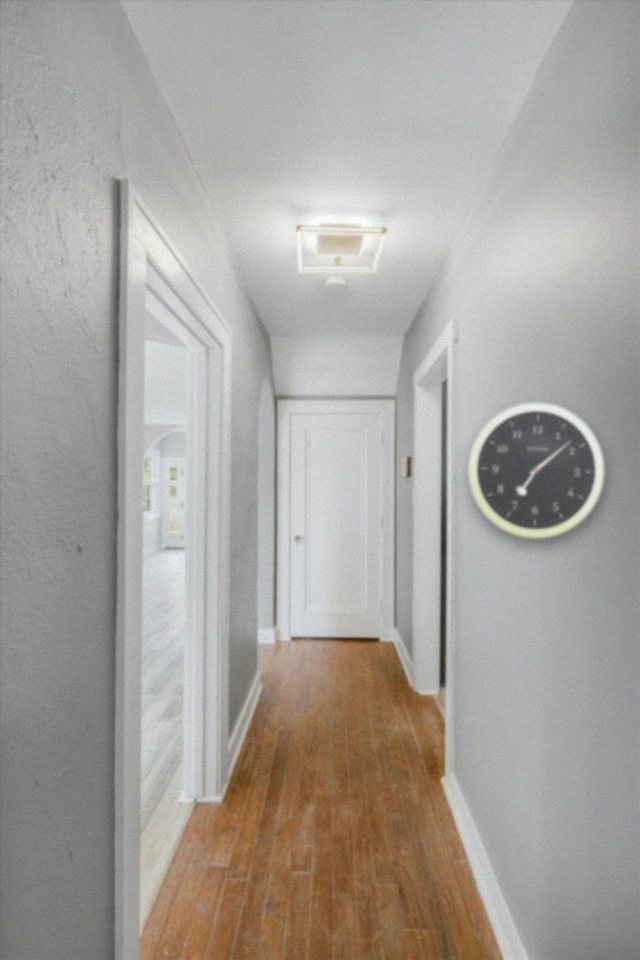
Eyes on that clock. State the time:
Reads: 7:08
